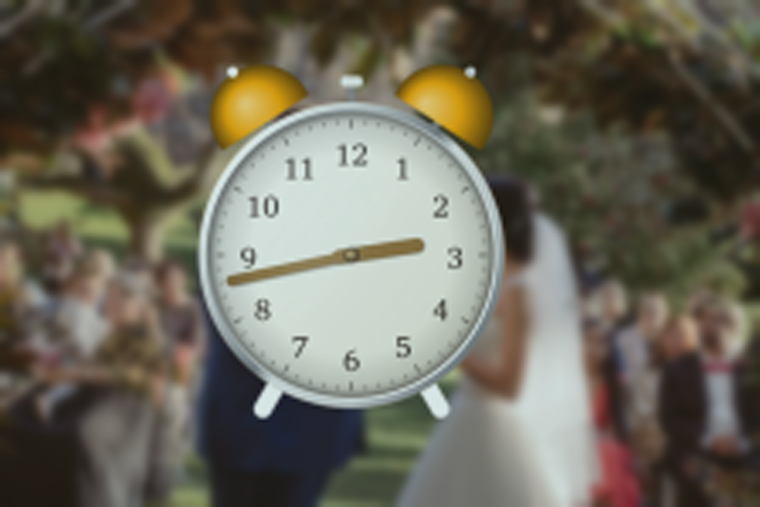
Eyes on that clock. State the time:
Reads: 2:43
